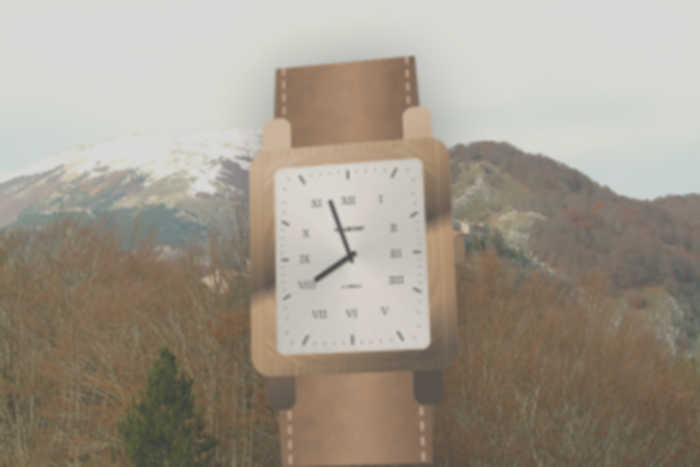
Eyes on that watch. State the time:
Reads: 7:57
